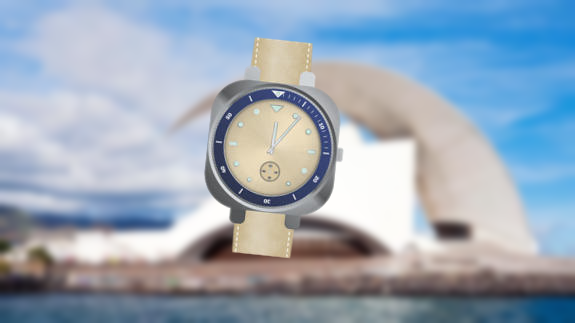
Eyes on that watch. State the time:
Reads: 12:06
